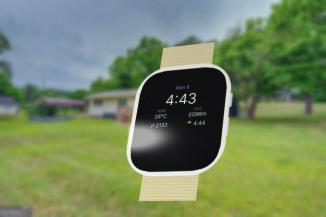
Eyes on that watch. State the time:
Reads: 4:43
